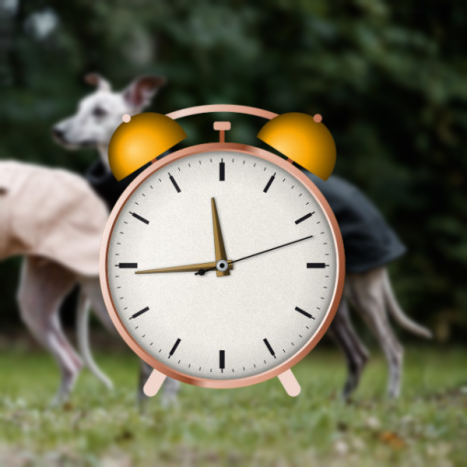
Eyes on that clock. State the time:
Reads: 11:44:12
